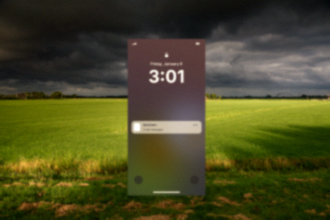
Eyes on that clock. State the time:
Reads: 3:01
